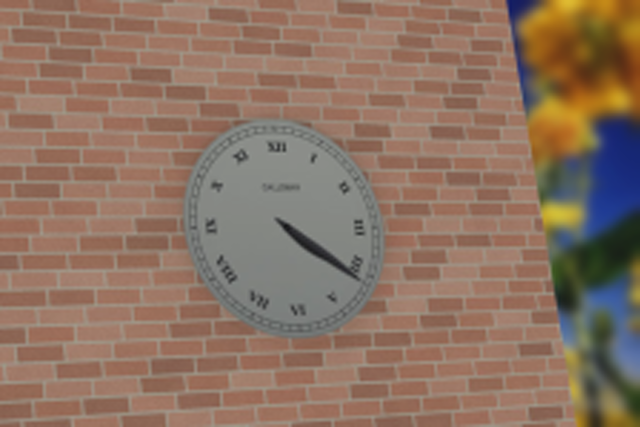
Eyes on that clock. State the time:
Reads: 4:21
